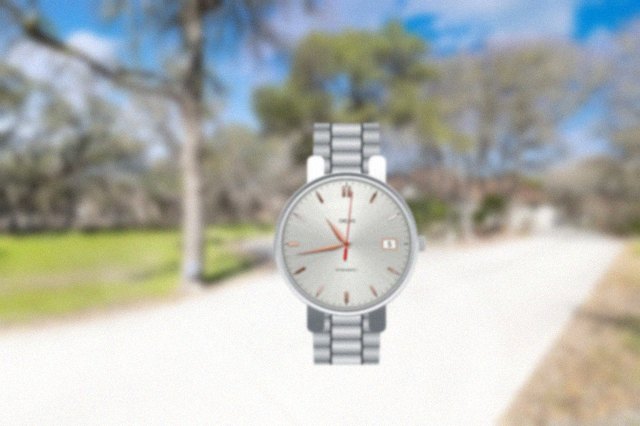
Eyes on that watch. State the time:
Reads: 10:43:01
